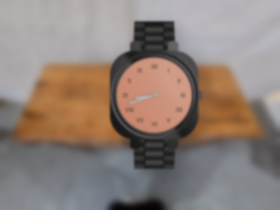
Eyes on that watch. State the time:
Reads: 8:42
